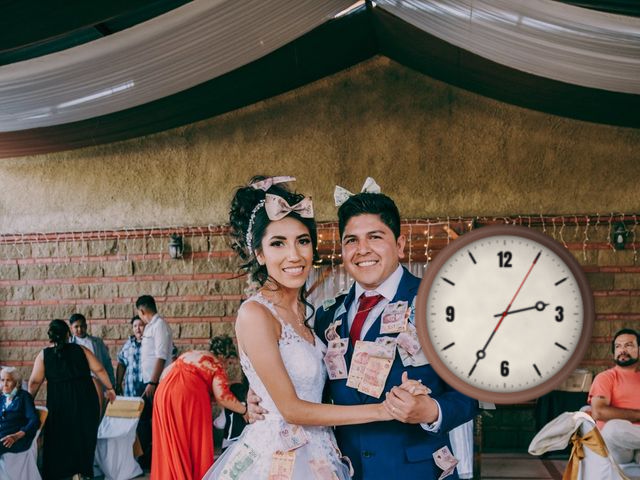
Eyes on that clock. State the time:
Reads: 2:35:05
